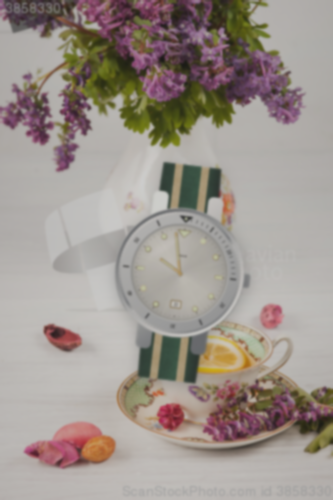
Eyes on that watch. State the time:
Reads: 9:58
